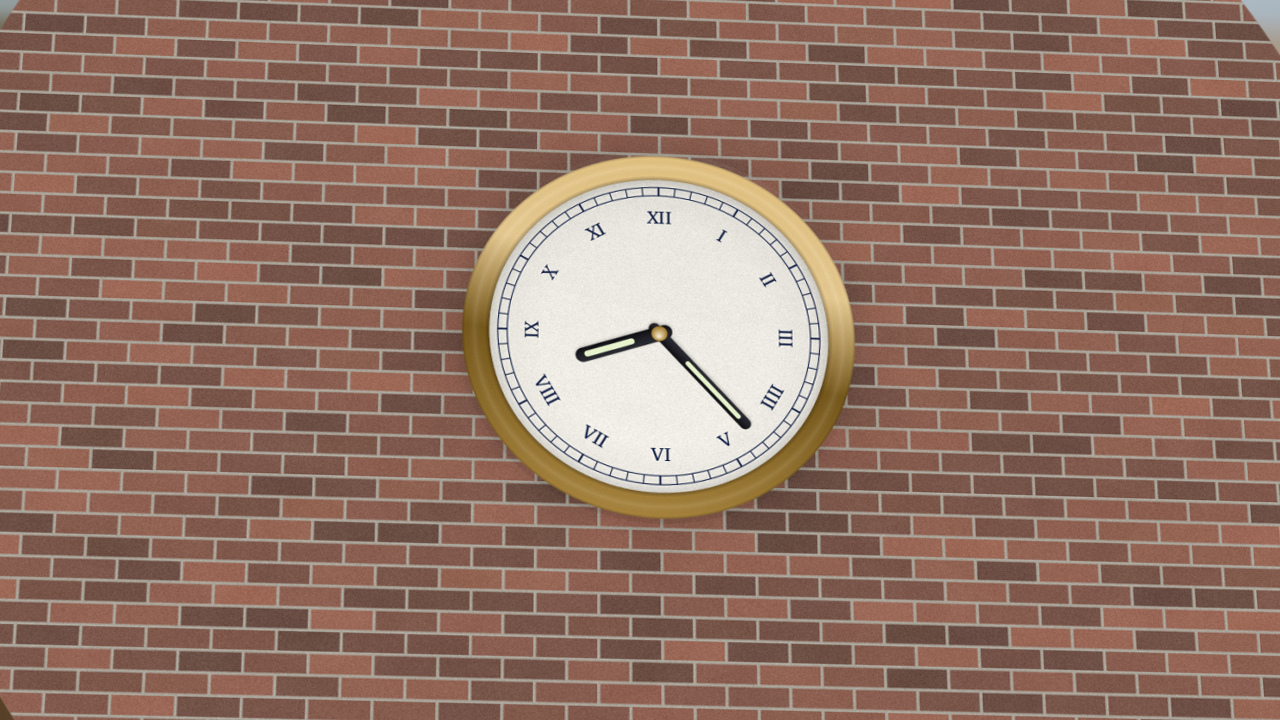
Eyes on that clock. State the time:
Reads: 8:23
